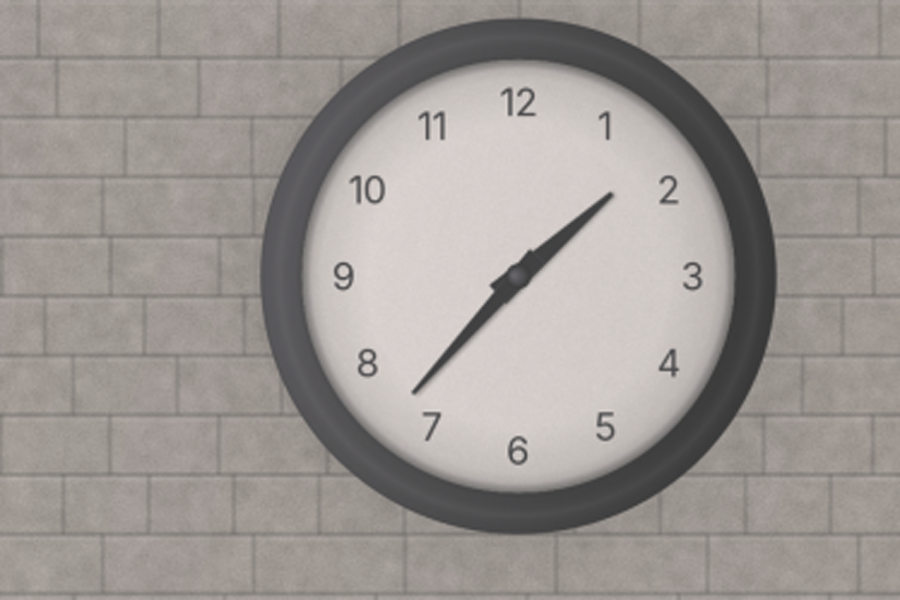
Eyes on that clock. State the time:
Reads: 1:37
